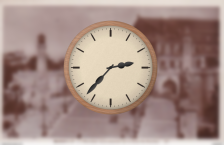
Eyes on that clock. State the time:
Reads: 2:37
